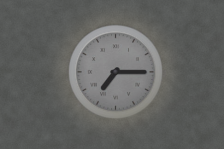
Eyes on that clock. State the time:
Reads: 7:15
